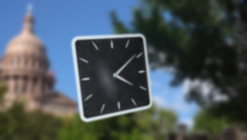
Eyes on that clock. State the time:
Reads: 4:09
